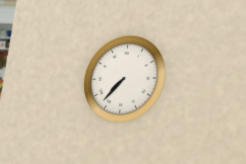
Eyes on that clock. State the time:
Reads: 7:37
